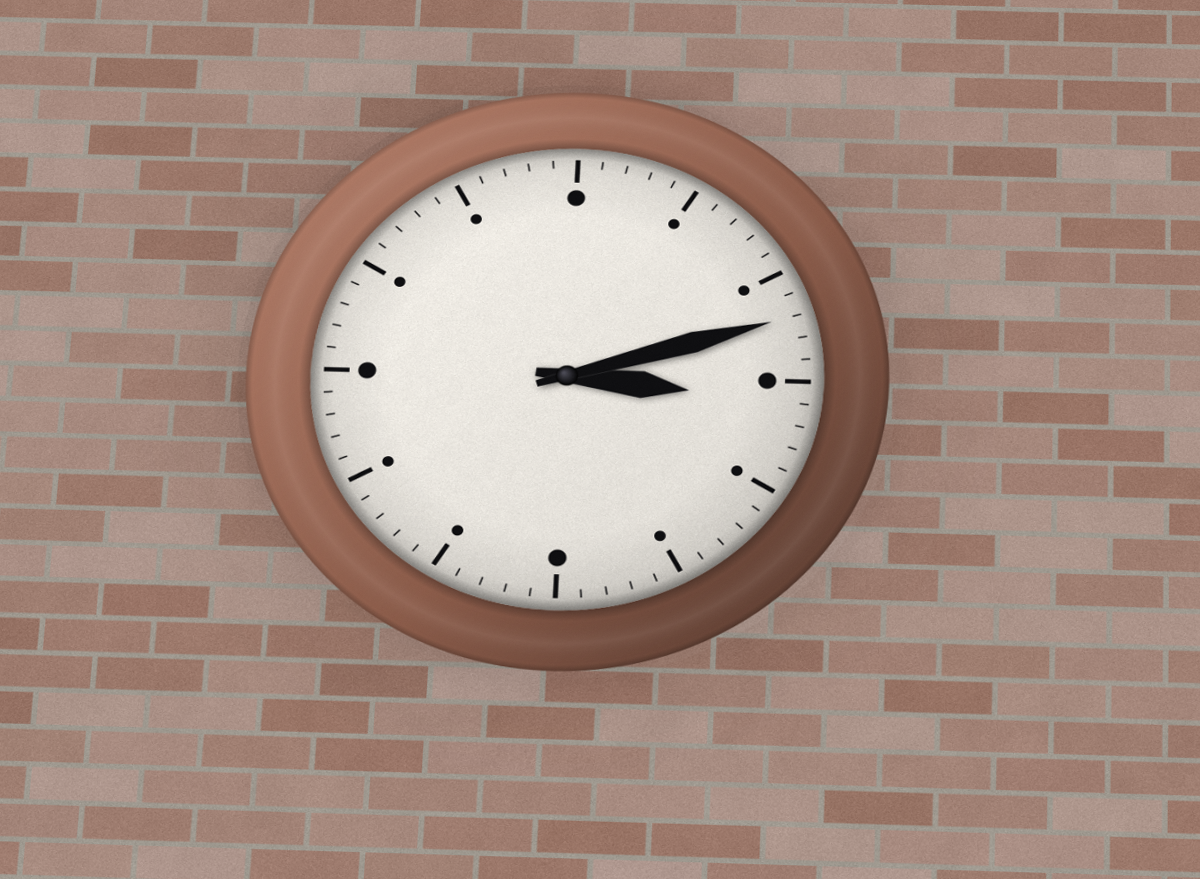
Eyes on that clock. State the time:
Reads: 3:12
